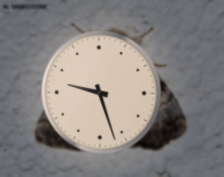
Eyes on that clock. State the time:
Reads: 9:27
